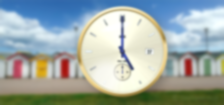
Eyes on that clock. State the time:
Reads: 5:00
